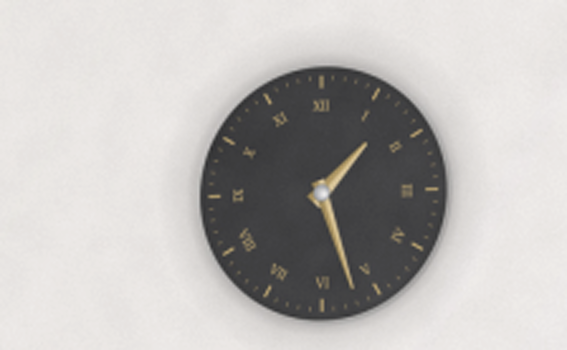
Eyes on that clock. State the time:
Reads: 1:27
